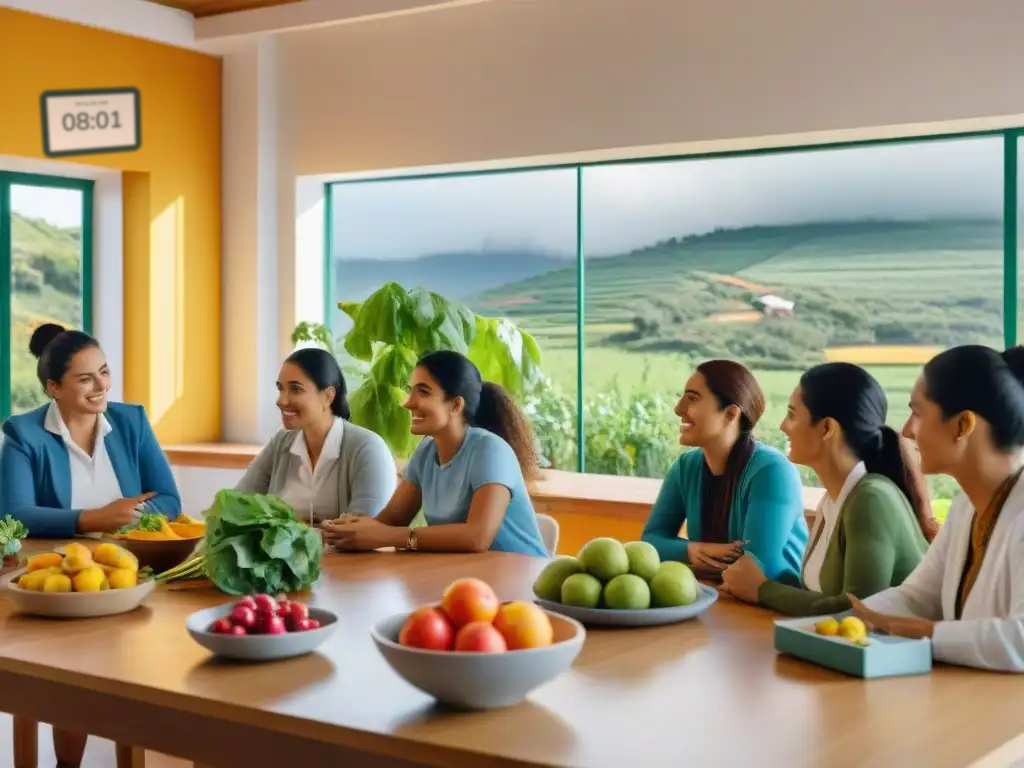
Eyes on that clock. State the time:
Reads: 8:01
